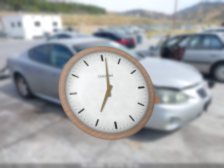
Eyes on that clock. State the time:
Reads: 7:01
